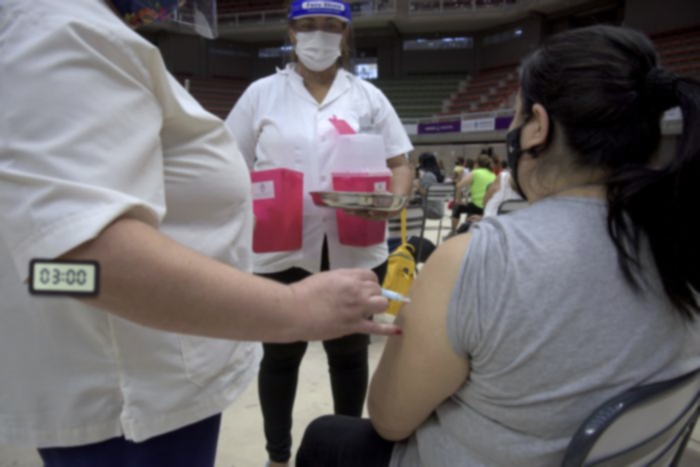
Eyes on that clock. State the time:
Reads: 3:00
